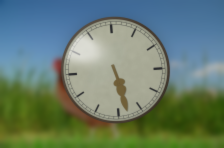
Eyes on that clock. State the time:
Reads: 5:28
